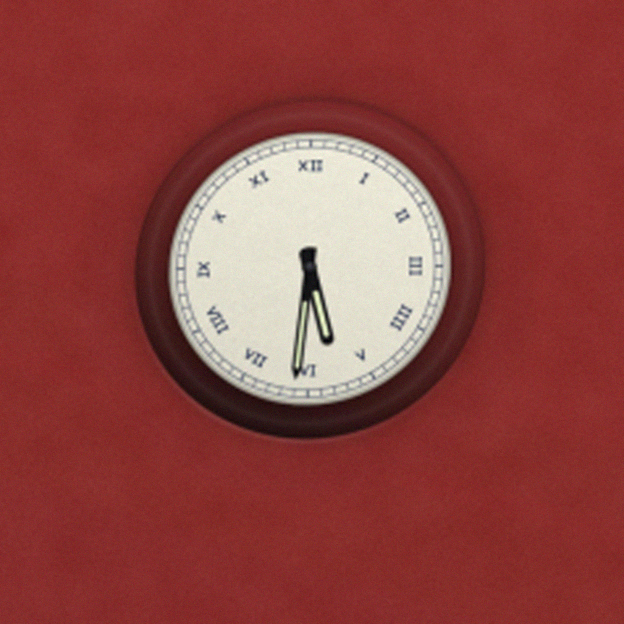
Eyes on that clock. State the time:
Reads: 5:31
